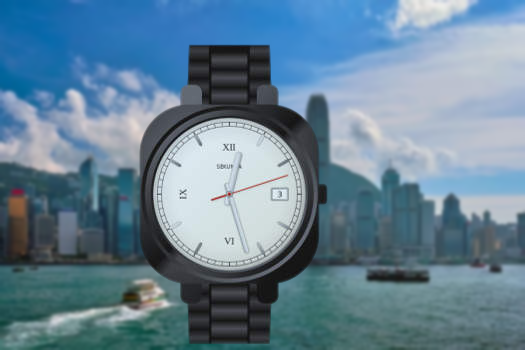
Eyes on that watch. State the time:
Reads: 12:27:12
